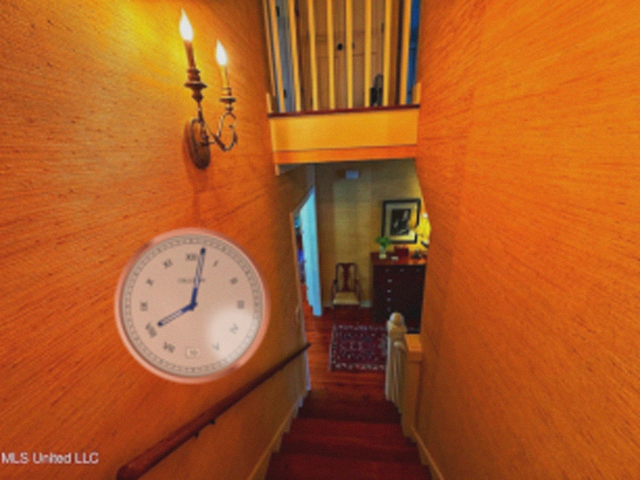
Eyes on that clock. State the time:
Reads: 8:02
